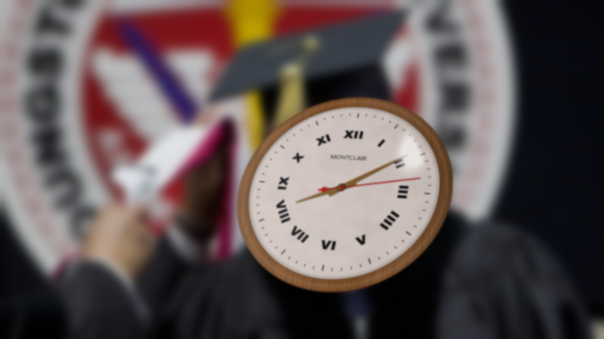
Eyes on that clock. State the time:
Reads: 8:09:13
